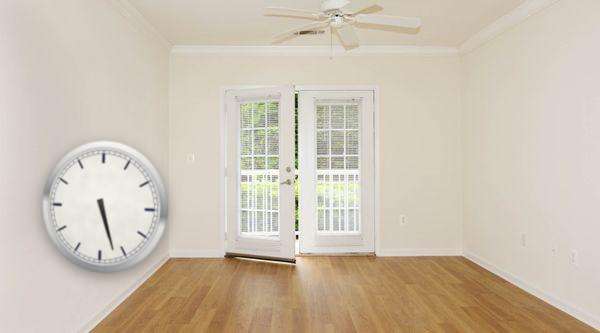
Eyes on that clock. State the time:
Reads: 5:27
